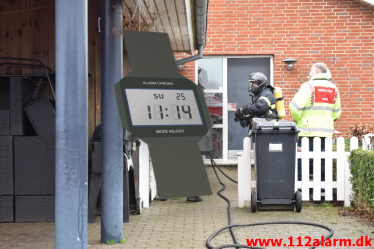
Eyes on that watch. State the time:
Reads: 11:14
